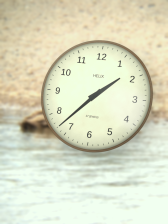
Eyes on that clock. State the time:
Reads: 1:37
